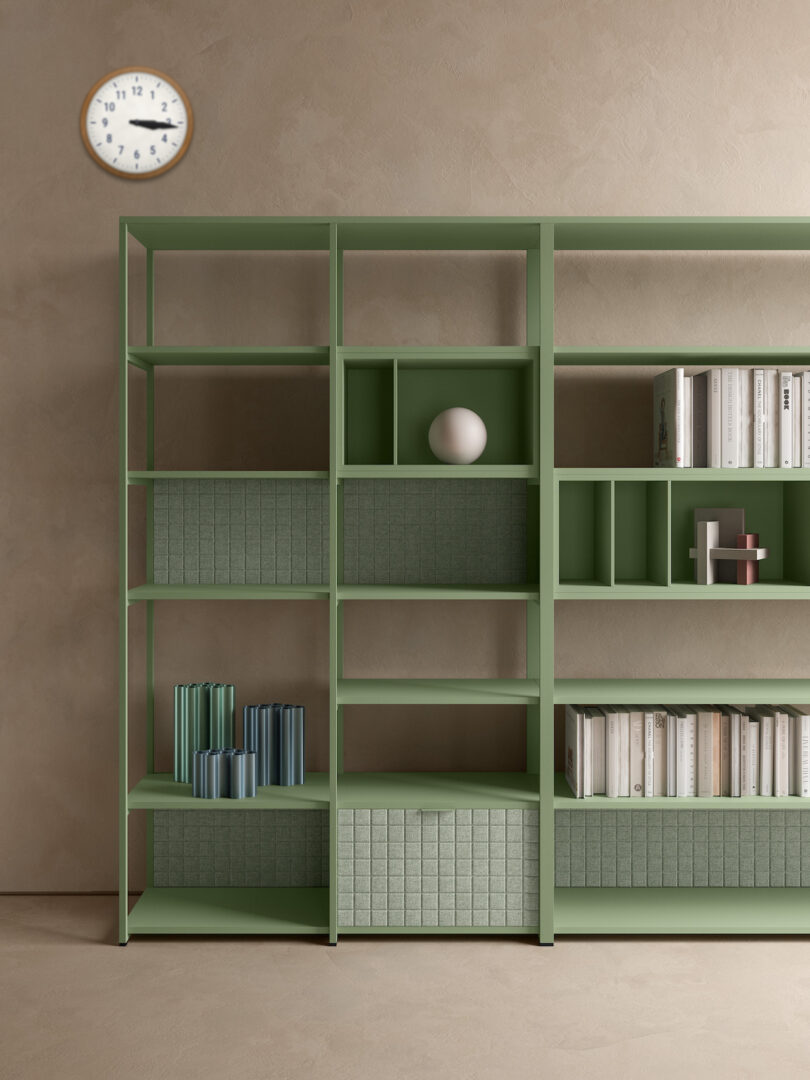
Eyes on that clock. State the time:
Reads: 3:16
